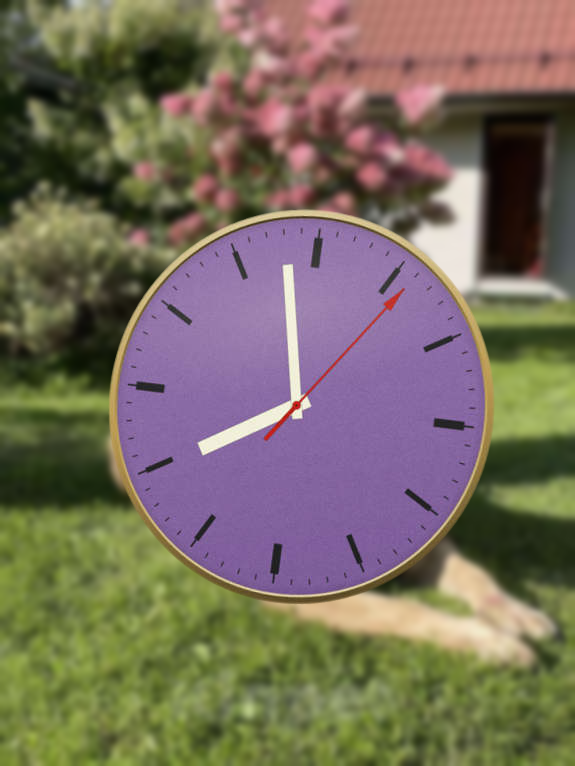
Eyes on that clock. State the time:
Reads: 7:58:06
